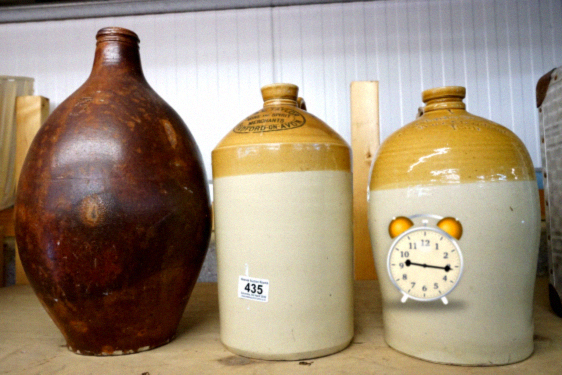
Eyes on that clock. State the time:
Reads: 9:16
